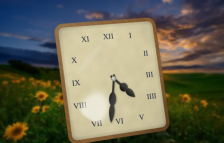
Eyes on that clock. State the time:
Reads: 4:32
